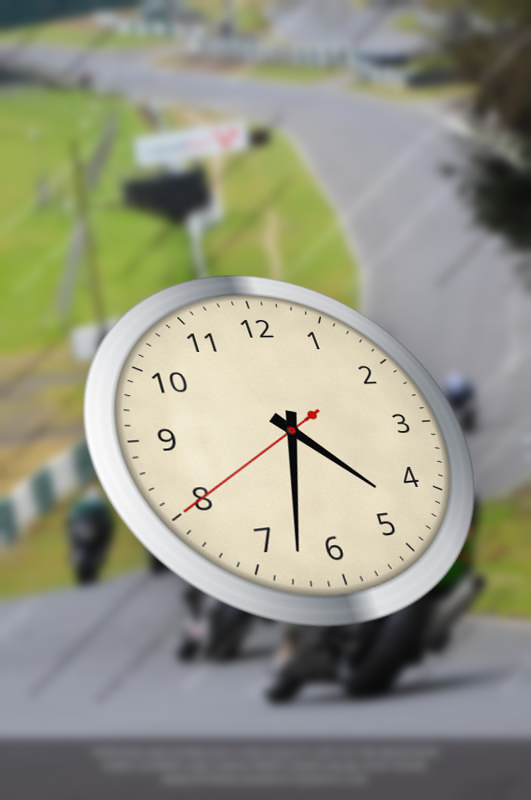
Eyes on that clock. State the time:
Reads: 4:32:40
